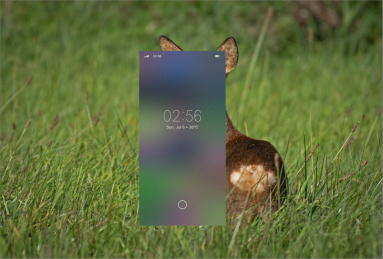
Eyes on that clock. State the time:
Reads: 2:56
